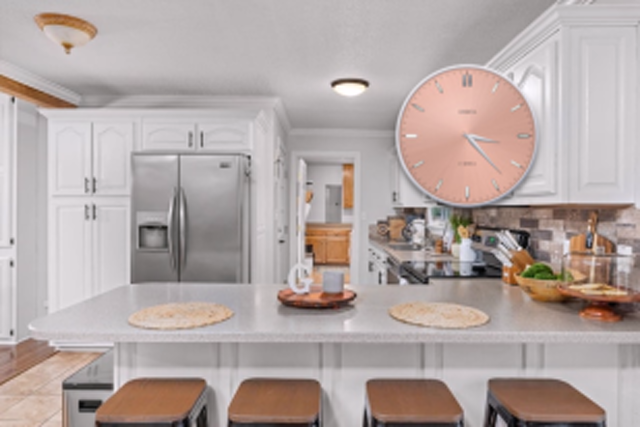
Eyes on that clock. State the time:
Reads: 3:23
